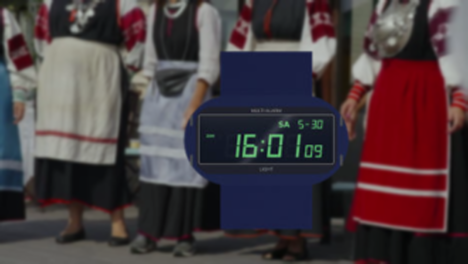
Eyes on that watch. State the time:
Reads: 16:01:09
